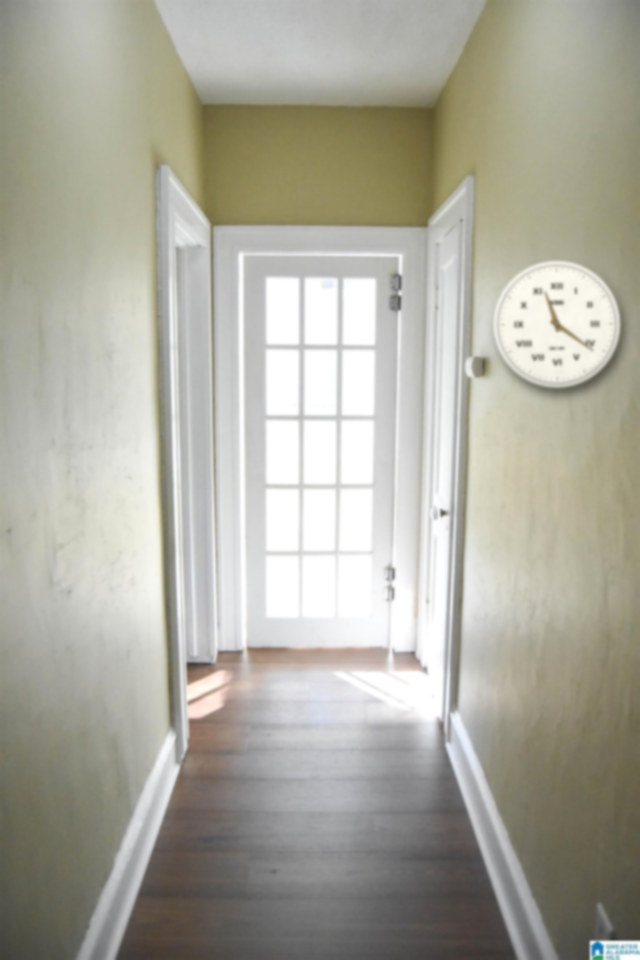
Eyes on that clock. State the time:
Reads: 11:21
